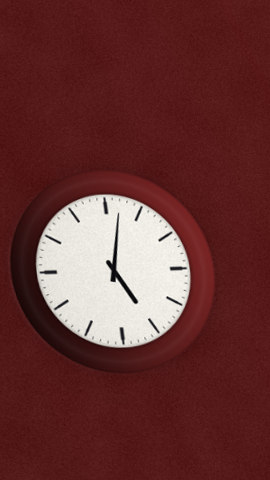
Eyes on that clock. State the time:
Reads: 5:02
